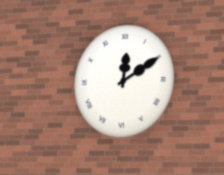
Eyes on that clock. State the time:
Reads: 12:10
